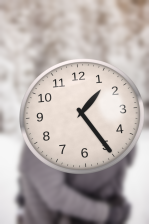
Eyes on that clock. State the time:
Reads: 1:25
